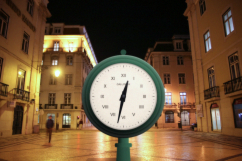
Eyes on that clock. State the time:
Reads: 12:32
